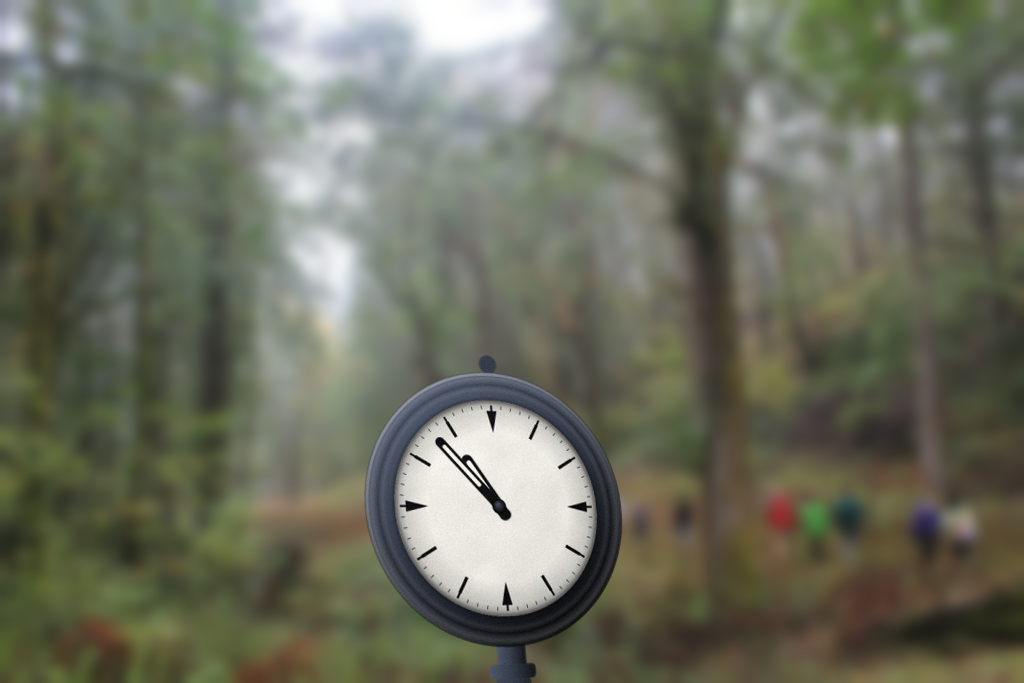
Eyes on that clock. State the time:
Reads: 10:53
